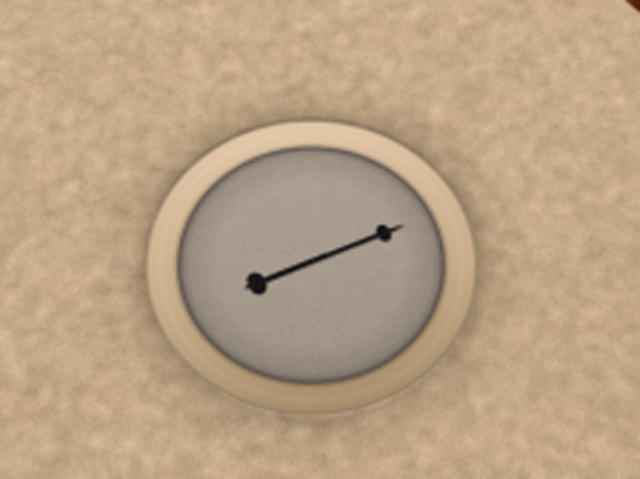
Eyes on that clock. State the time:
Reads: 8:11
